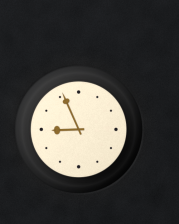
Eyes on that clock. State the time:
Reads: 8:56
